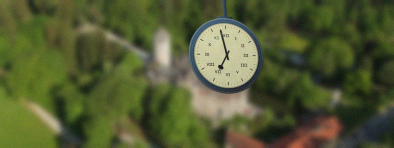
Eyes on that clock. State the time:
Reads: 6:58
